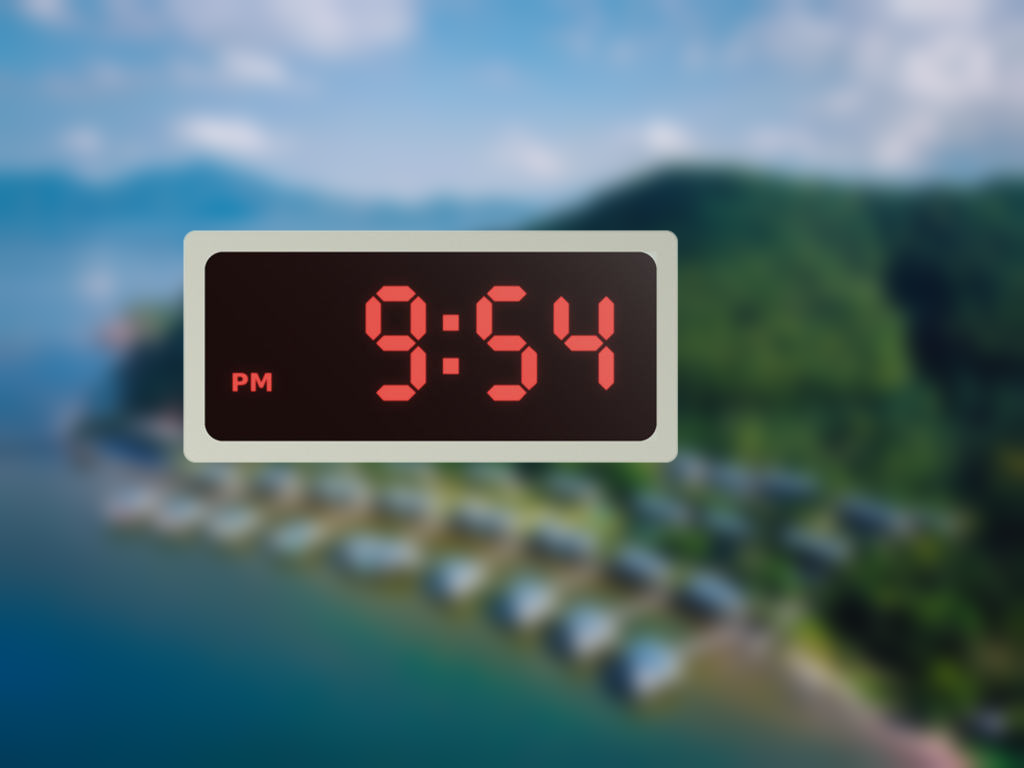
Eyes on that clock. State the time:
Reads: 9:54
